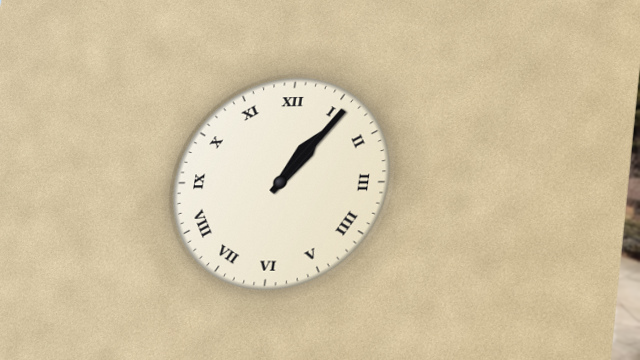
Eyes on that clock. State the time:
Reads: 1:06
